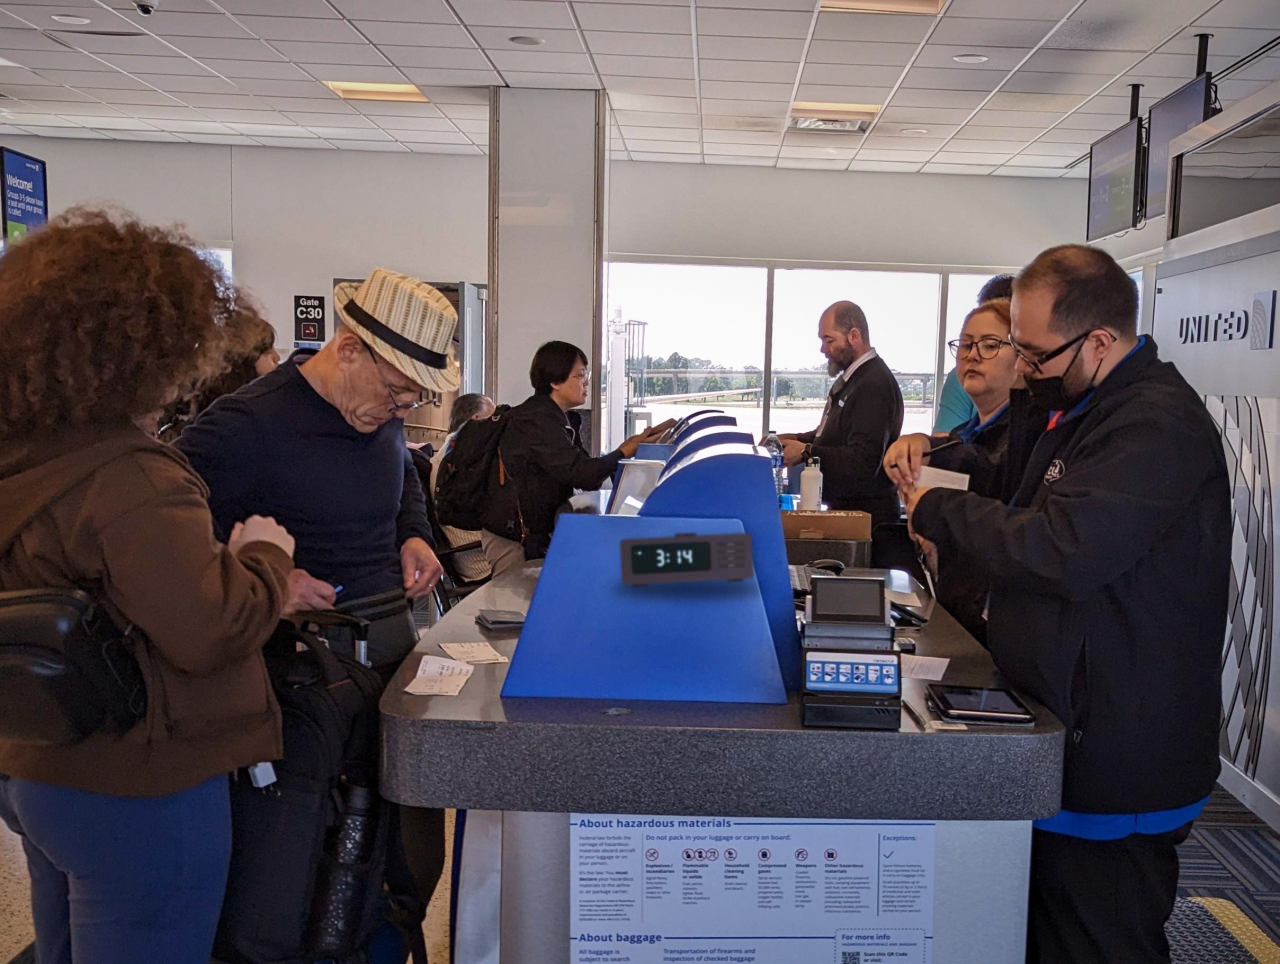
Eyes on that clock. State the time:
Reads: 3:14
